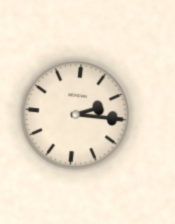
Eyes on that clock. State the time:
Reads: 2:15
